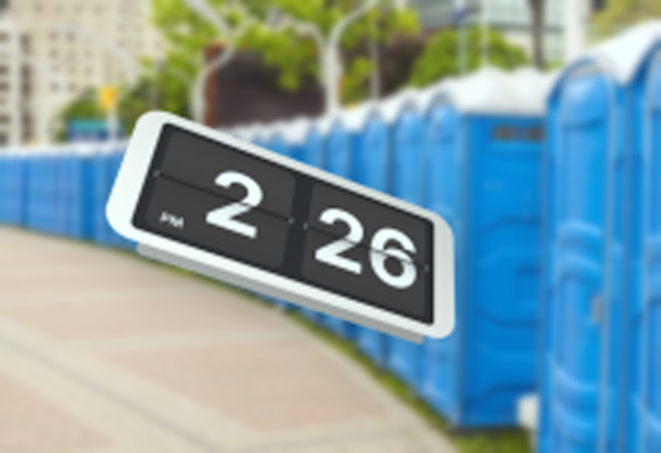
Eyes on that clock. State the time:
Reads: 2:26
